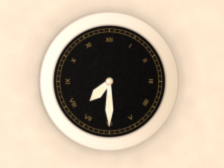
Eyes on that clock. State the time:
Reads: 7:30
